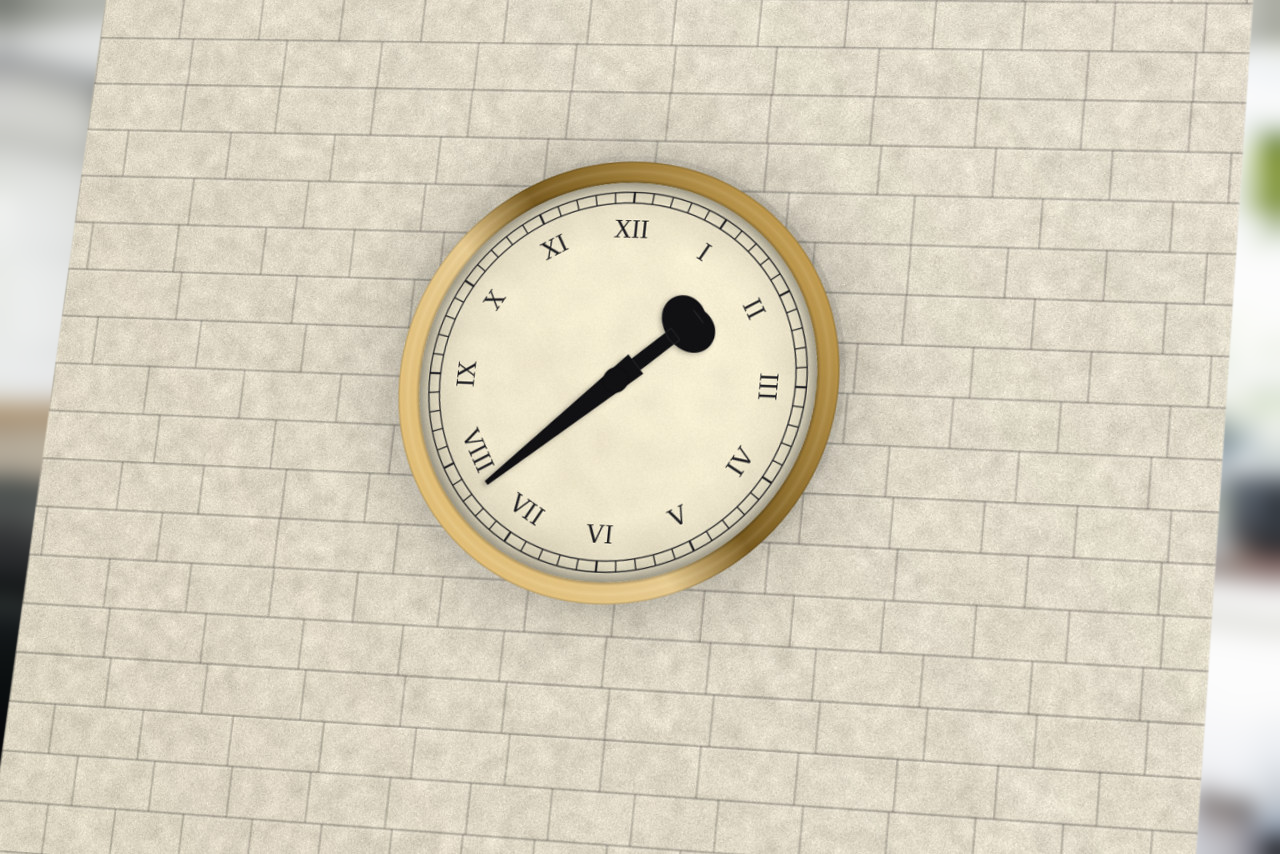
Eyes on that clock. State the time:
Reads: 1:38
